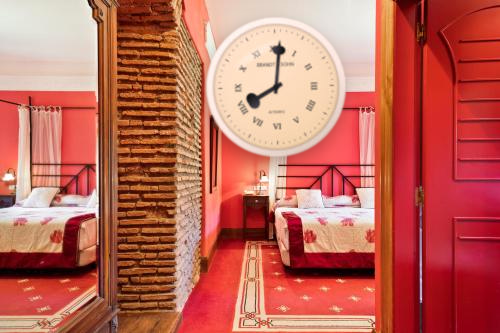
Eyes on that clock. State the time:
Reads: 8:01
